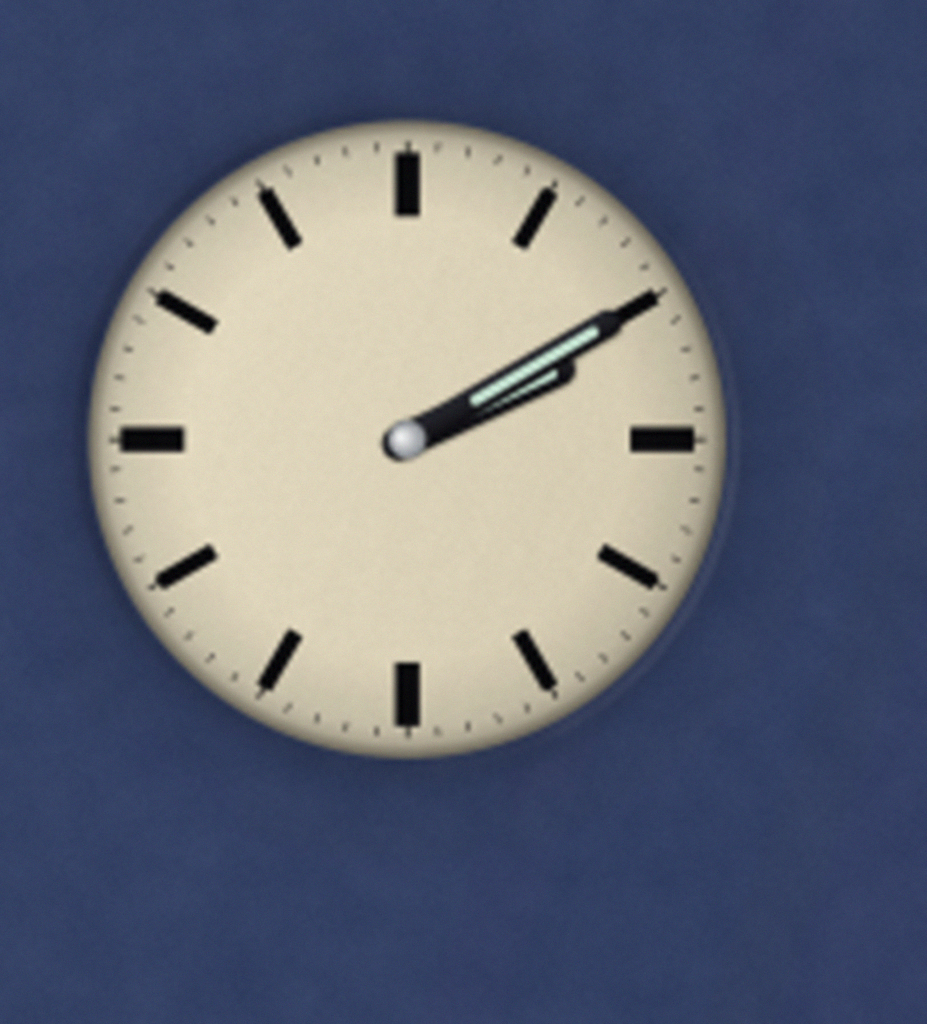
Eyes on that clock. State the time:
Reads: 2:10
